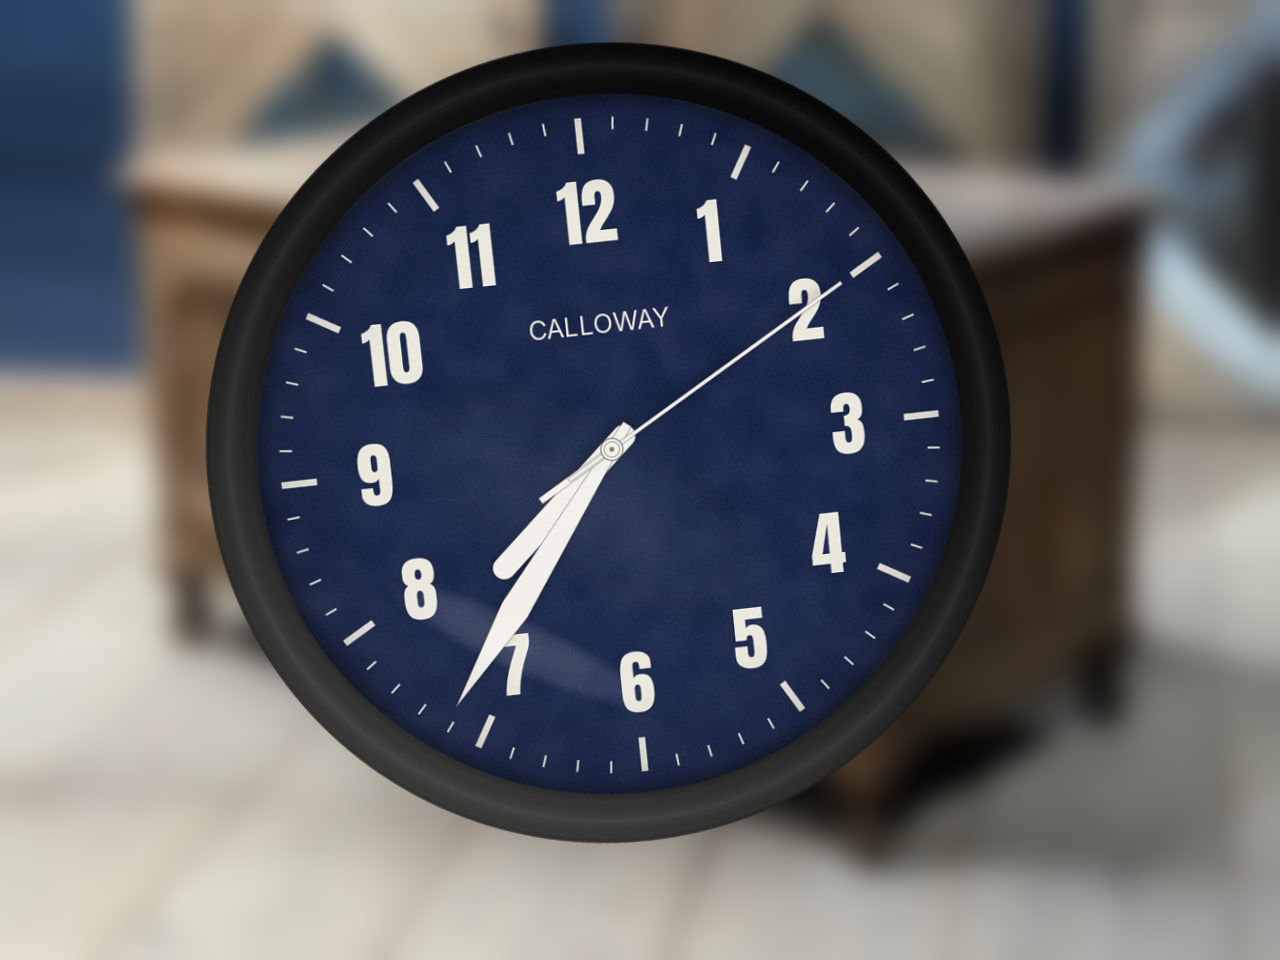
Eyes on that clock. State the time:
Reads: 7:36:10
